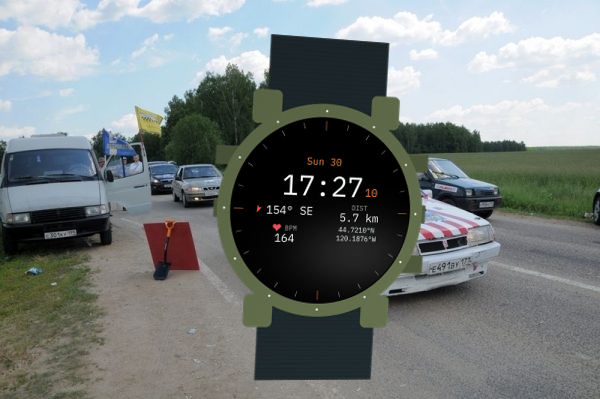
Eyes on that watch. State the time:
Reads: 17:27:10
